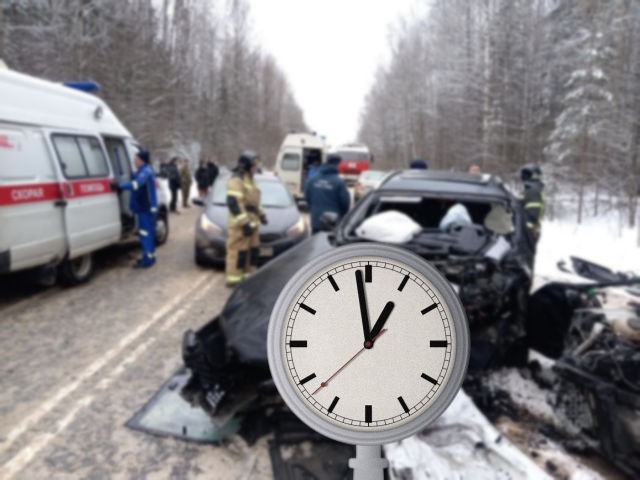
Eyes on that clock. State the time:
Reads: 12:58:38
